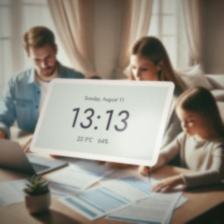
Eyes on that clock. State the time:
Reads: 13:13
